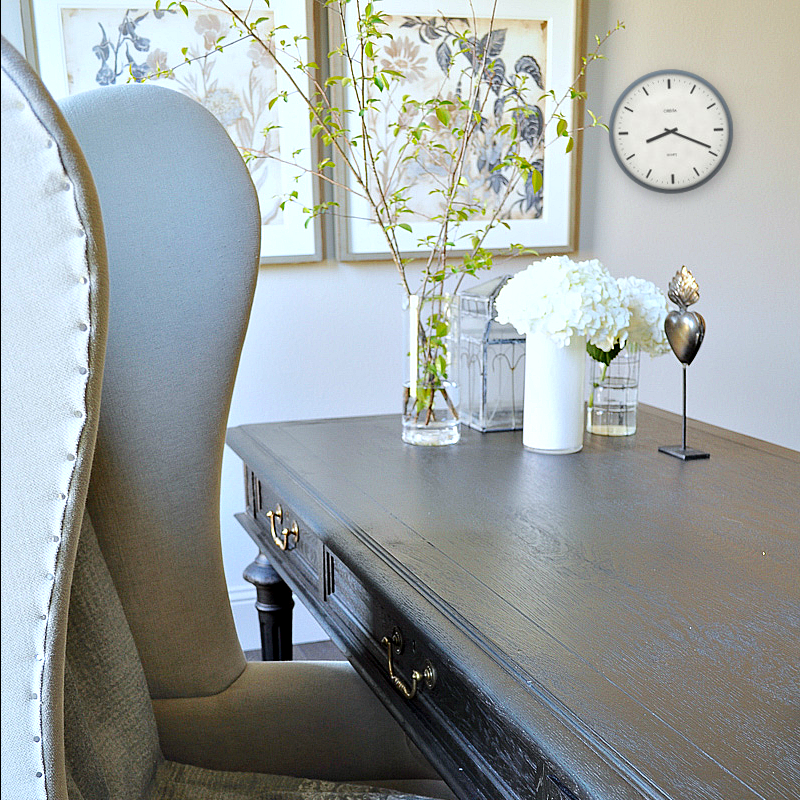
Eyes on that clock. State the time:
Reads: 8:19
